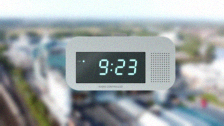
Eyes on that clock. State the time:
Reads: 9:23
